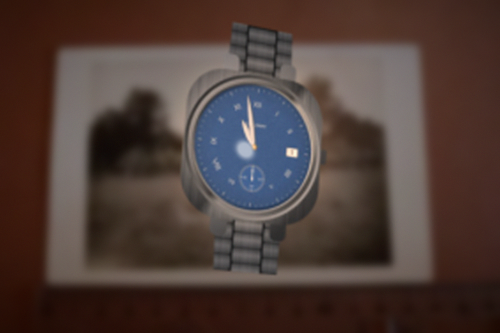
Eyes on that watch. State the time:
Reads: 10:58
